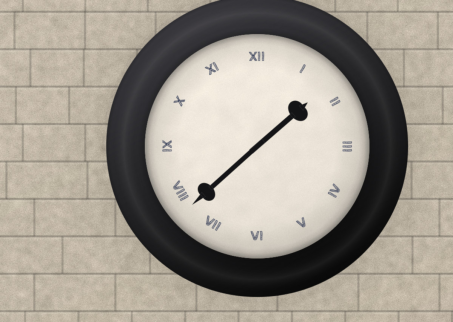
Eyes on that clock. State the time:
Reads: 1:38
